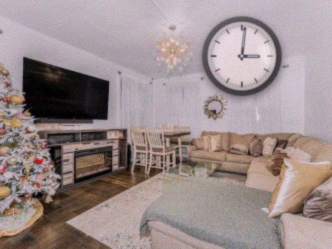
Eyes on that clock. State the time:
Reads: 3:01
